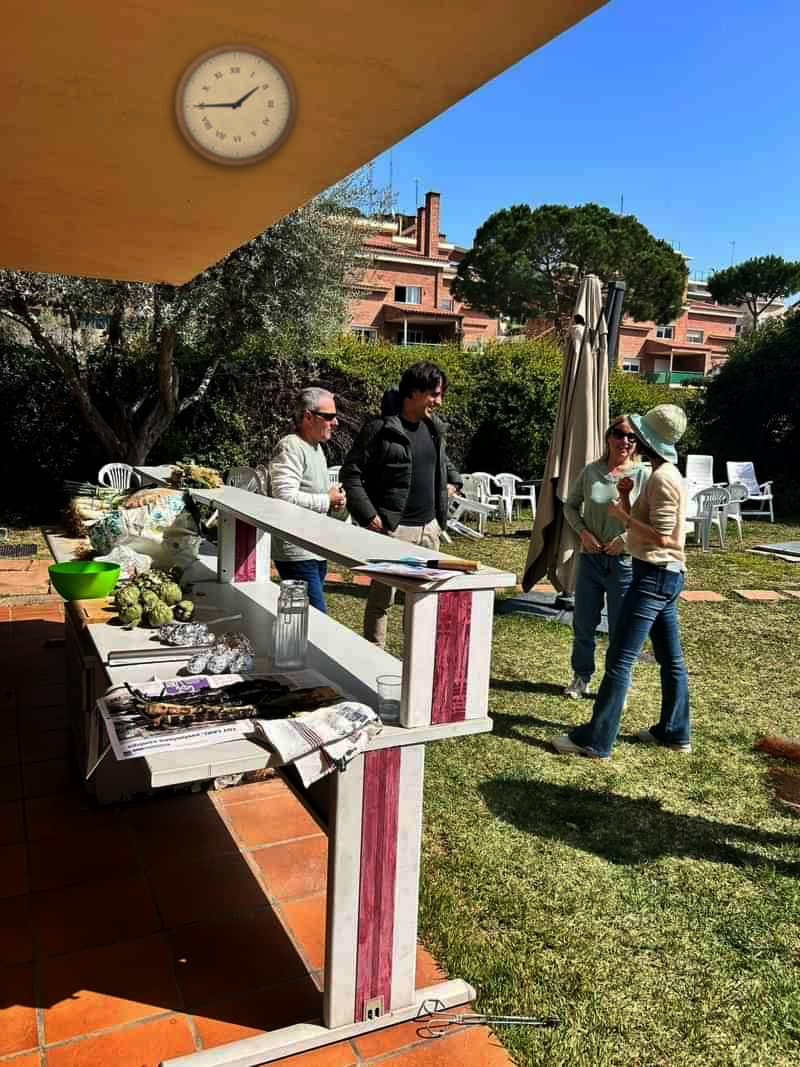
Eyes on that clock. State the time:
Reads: 1:45
